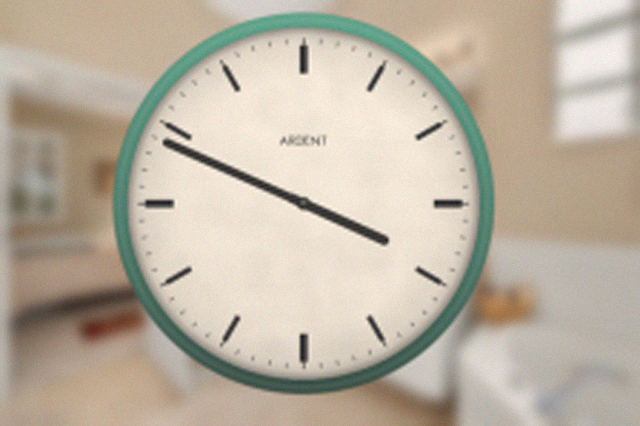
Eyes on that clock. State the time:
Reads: 3:49
